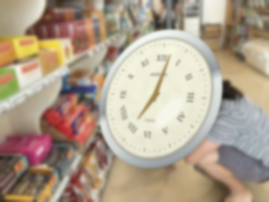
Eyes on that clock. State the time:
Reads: 7:02
